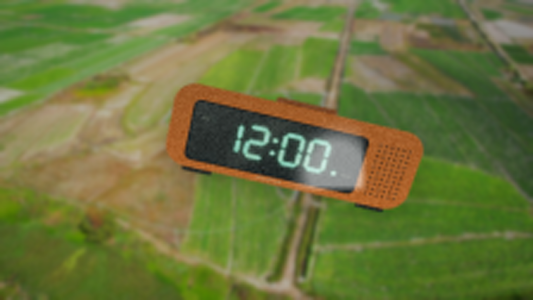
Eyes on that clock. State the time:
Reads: 12:00
